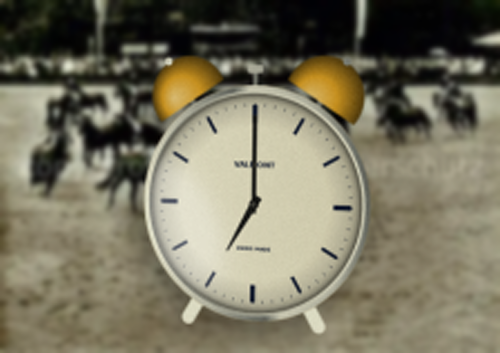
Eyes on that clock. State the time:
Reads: 7:00
